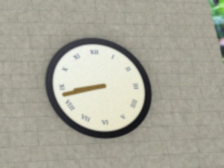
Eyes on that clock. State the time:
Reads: 8:43
